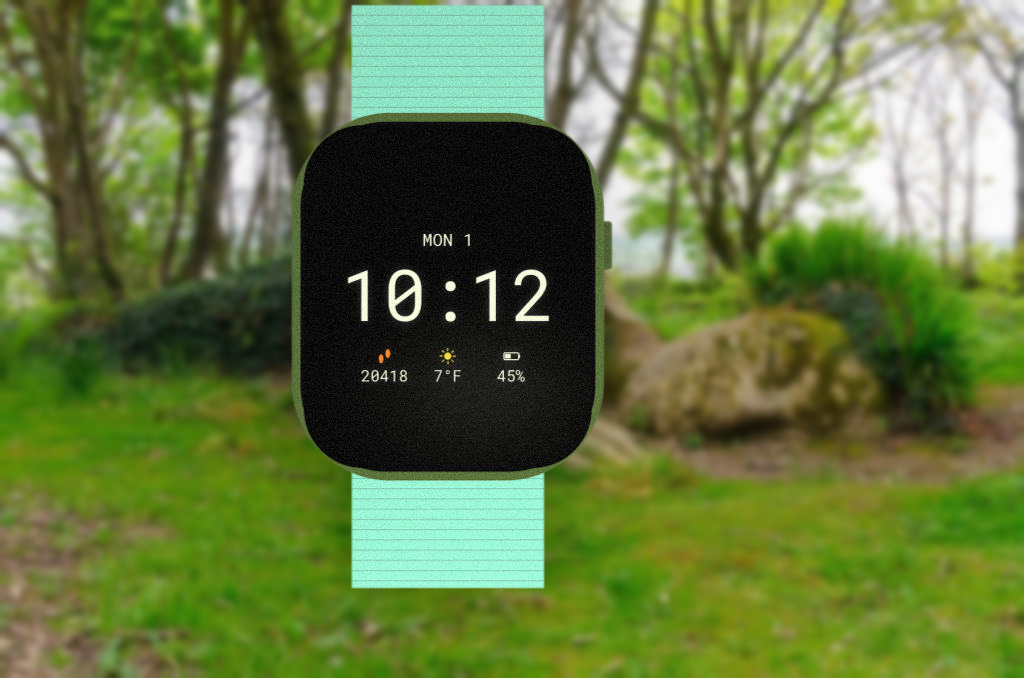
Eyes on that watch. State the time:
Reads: 10:12
